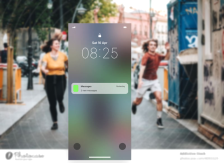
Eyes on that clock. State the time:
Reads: 8:25
